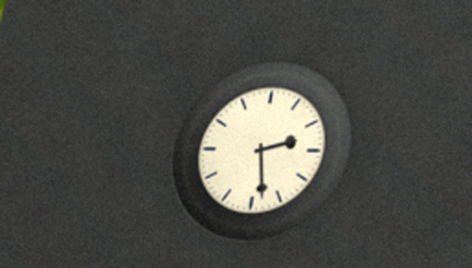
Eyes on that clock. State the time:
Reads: 2:28
